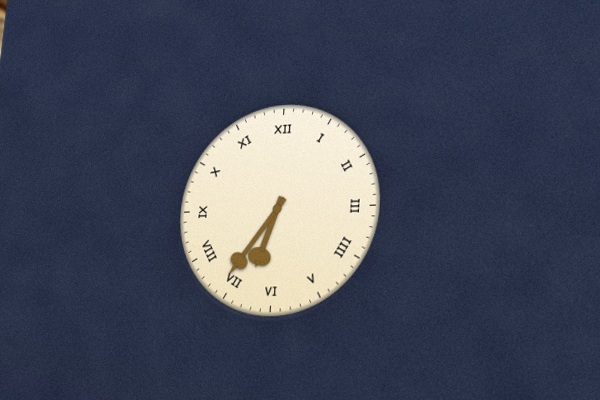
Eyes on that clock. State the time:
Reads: 6:36
